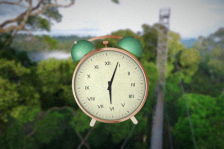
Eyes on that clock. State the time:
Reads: 6:04
